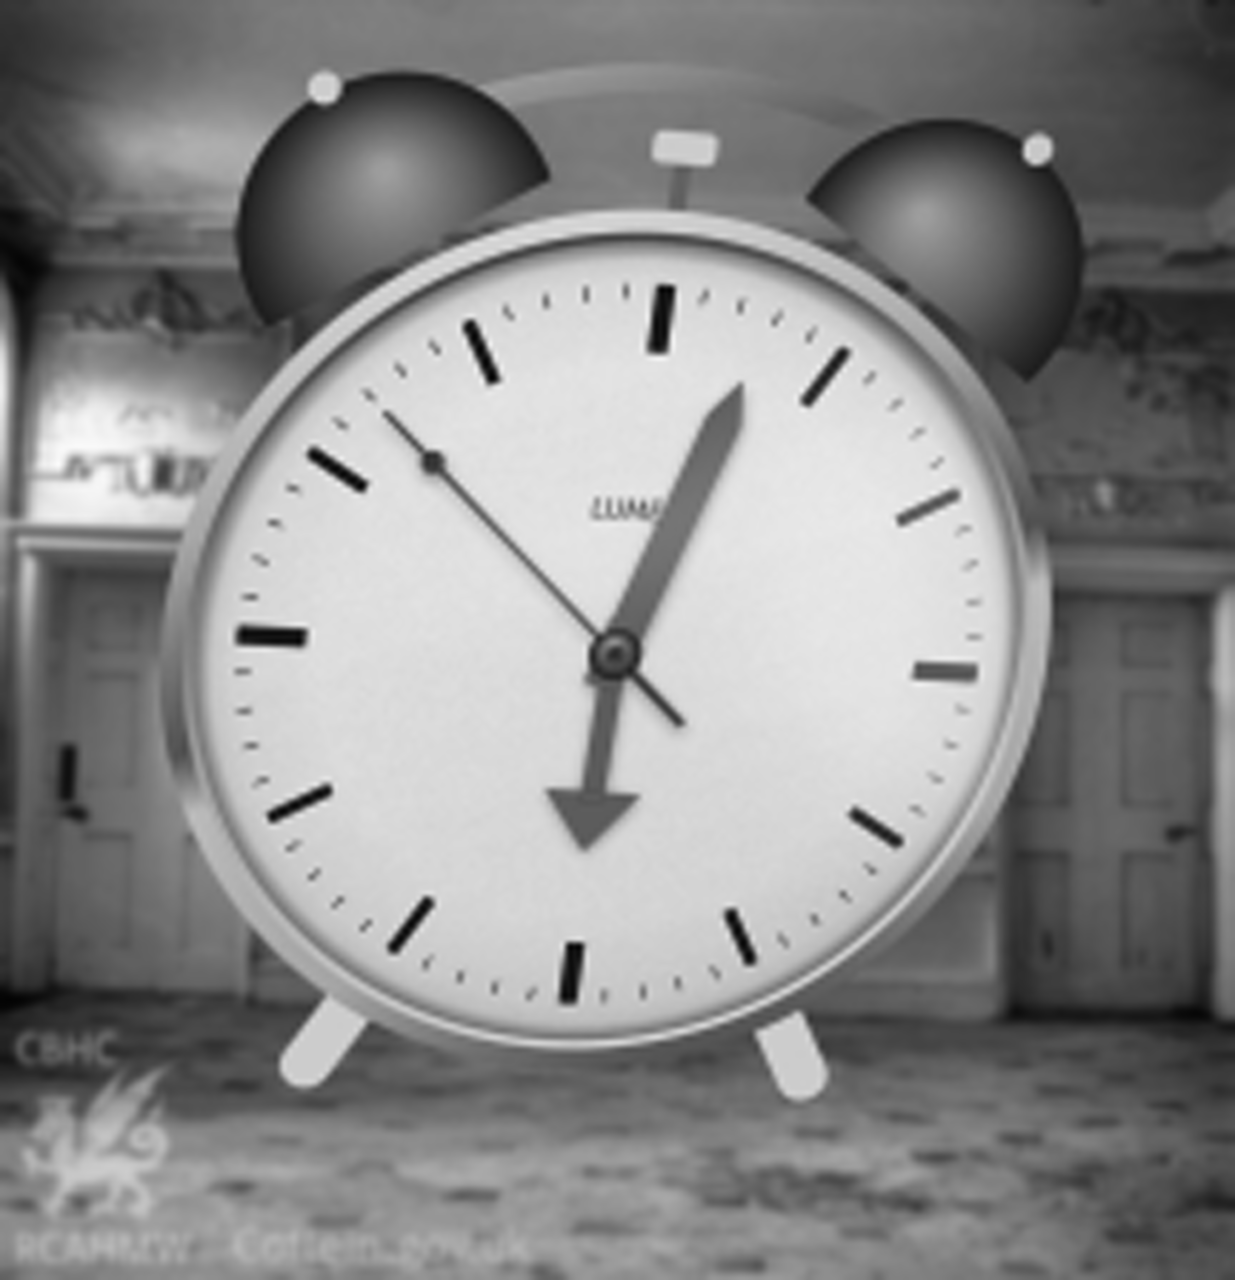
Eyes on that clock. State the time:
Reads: 6:02:52
